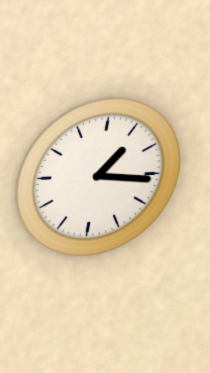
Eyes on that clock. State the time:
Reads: 1:16
